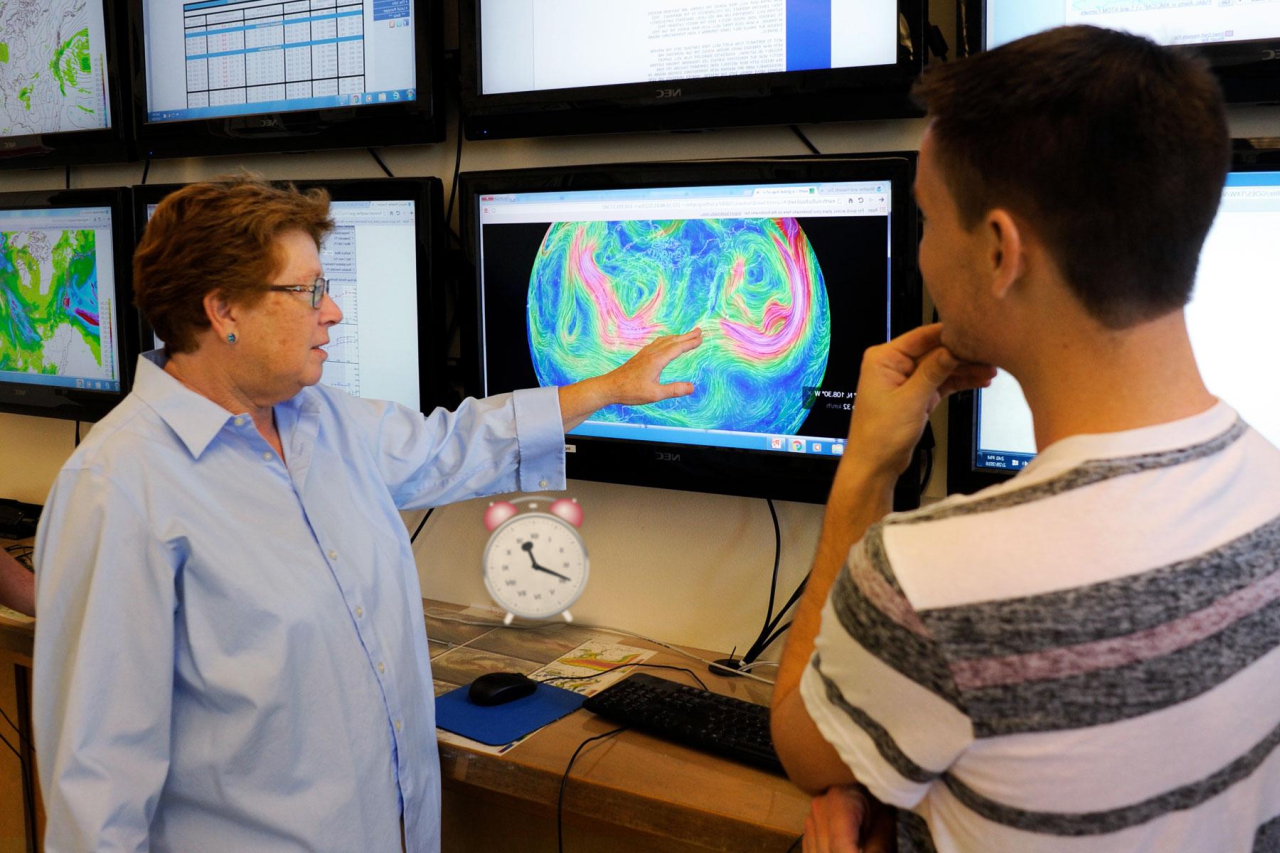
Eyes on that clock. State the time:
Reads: 11:19
